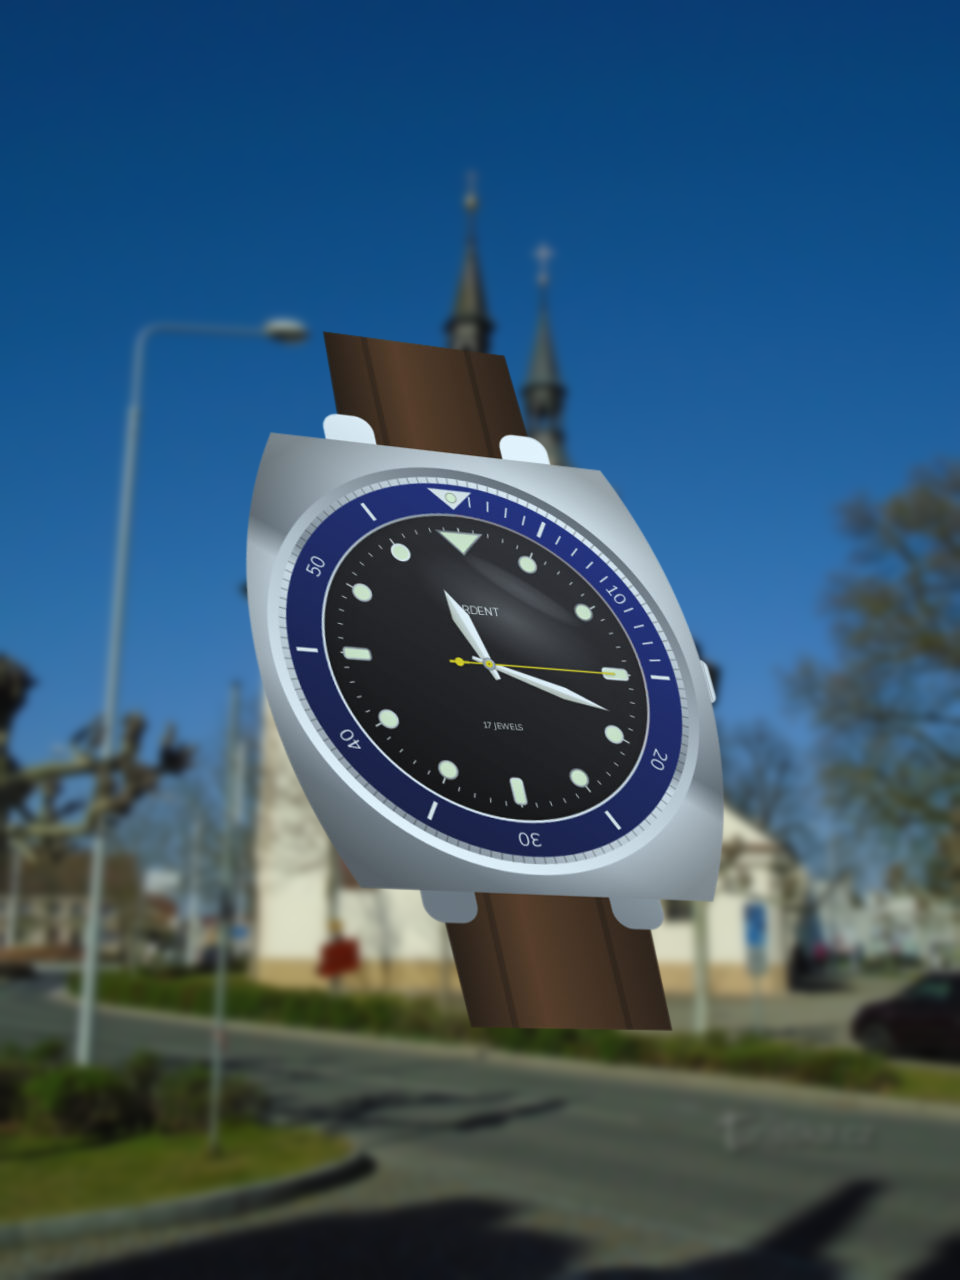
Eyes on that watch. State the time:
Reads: 11:18:15
